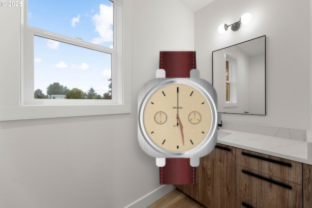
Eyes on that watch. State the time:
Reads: 5:28
